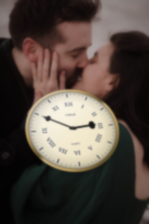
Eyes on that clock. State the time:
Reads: 2:50
